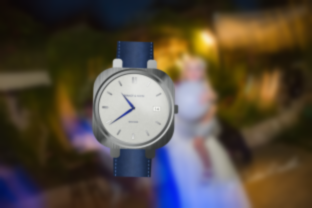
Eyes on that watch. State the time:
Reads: 10:39
